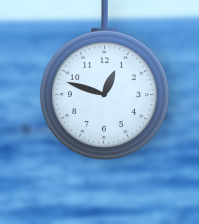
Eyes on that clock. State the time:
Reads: 12:48
